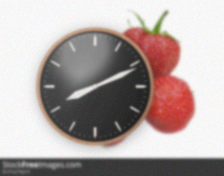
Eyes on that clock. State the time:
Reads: 8:11
